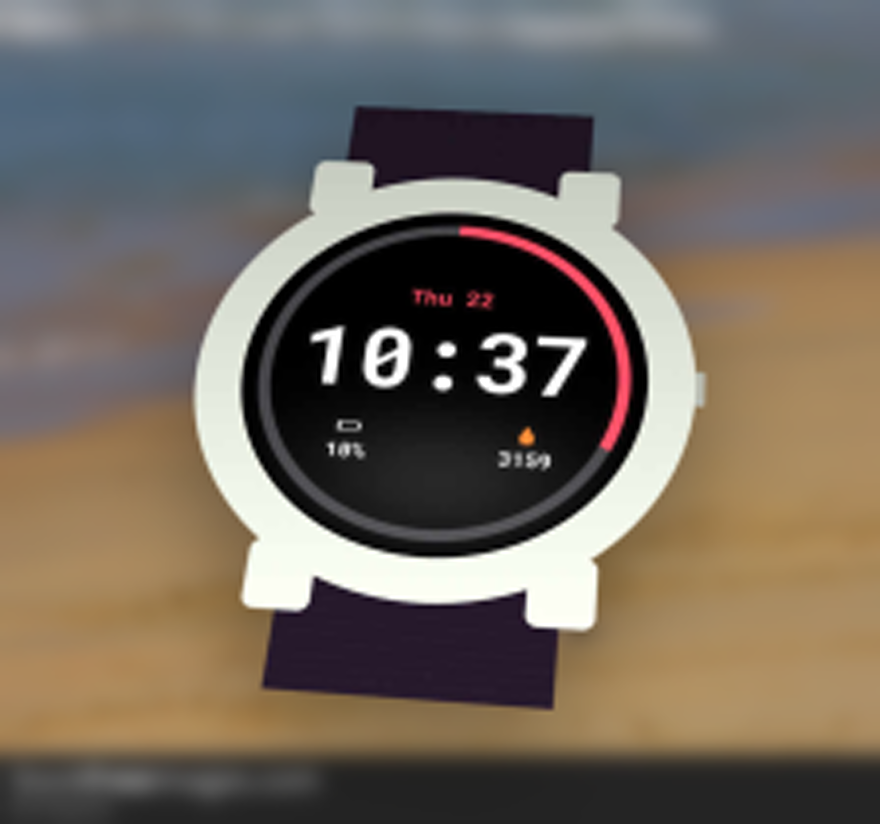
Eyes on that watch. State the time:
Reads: 10:37
